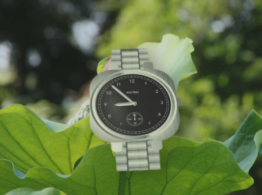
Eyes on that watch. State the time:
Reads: 8:53
